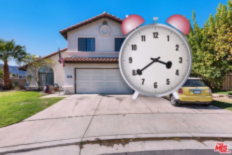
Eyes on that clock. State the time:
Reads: 3:39
